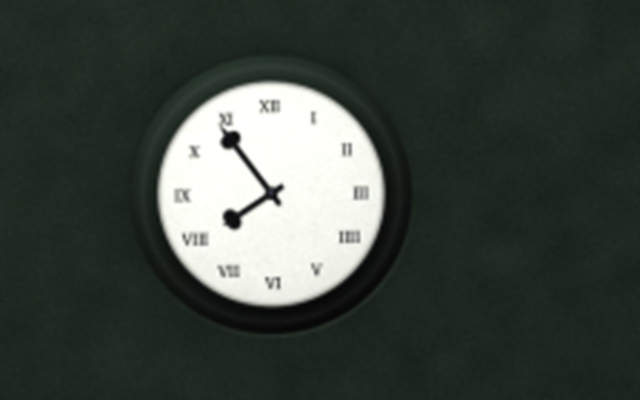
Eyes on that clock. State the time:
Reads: 7:54
